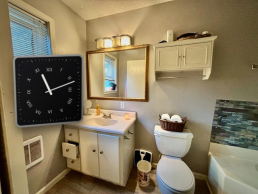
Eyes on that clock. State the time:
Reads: 11:12
